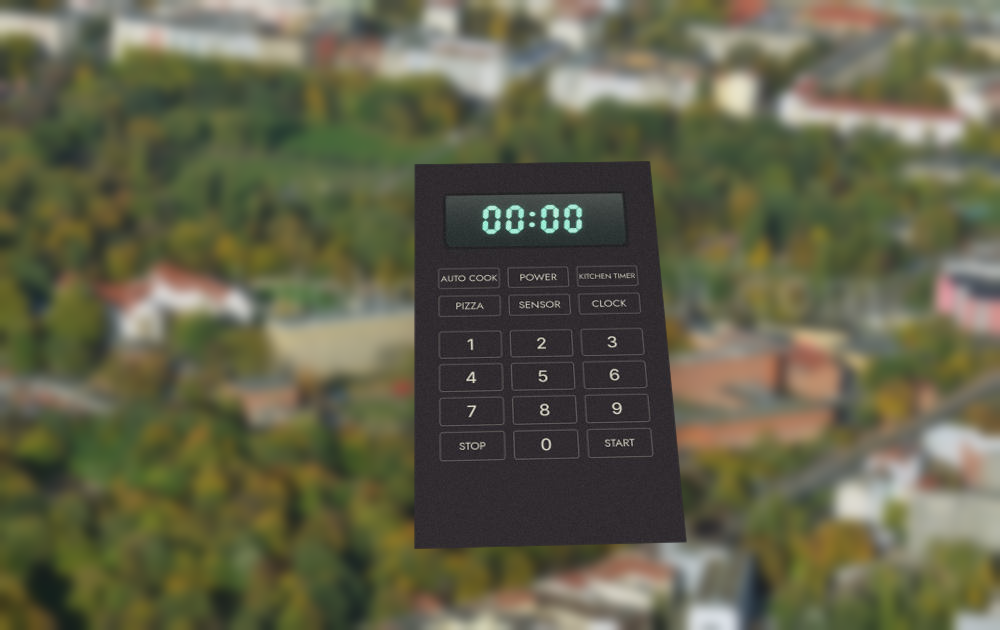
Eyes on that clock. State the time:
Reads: 0:00
